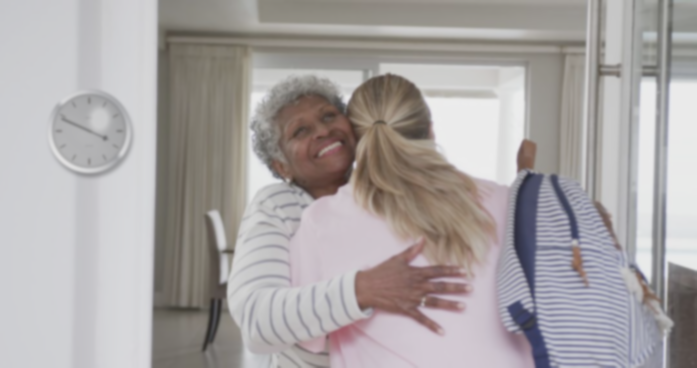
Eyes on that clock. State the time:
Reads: 3:49
